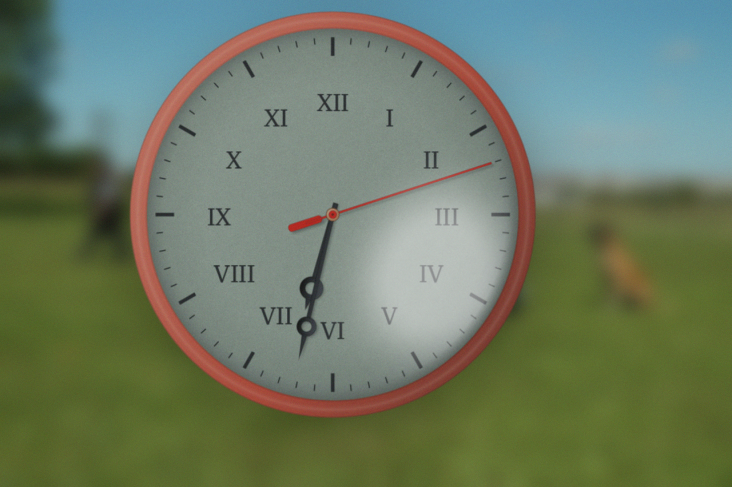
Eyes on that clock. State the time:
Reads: 6:32:12
